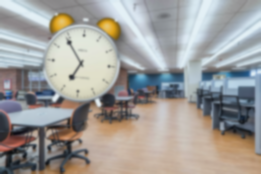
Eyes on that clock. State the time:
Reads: 6:54
